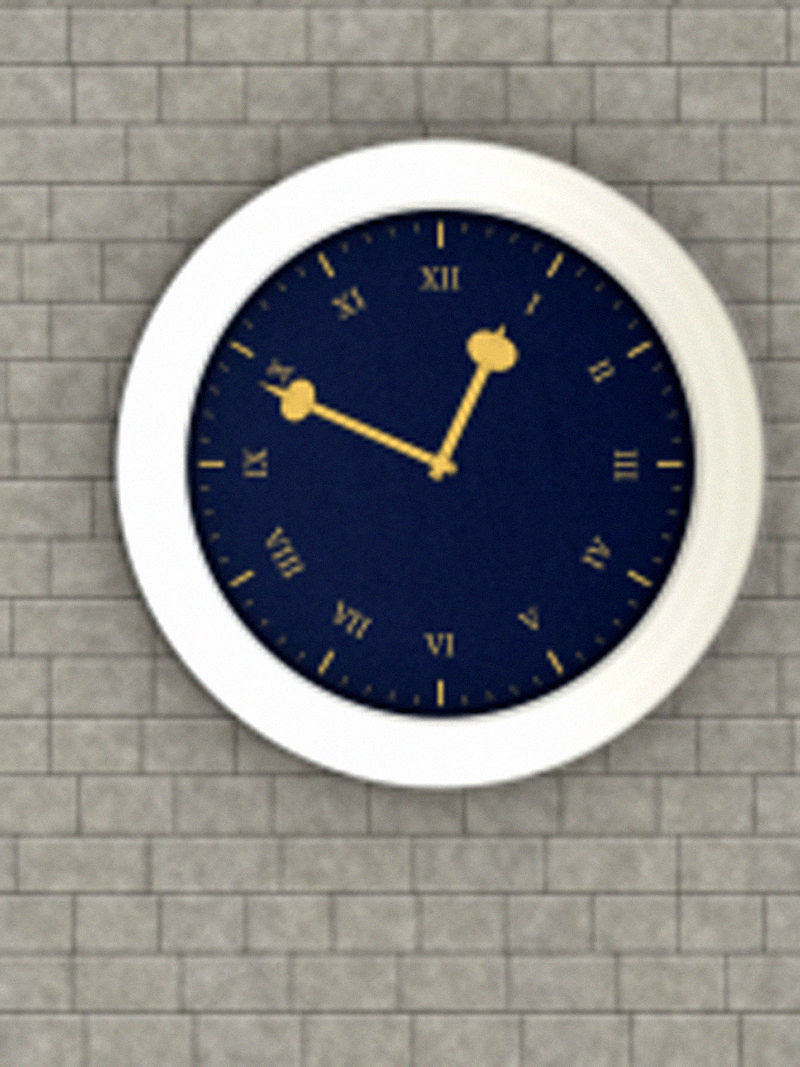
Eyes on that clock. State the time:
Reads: 12:49
